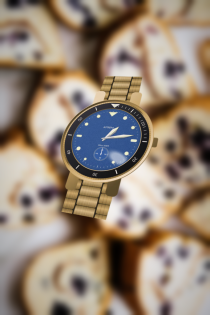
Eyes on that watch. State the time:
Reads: 1:13
